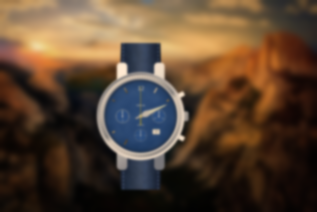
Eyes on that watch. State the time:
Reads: 2:11
